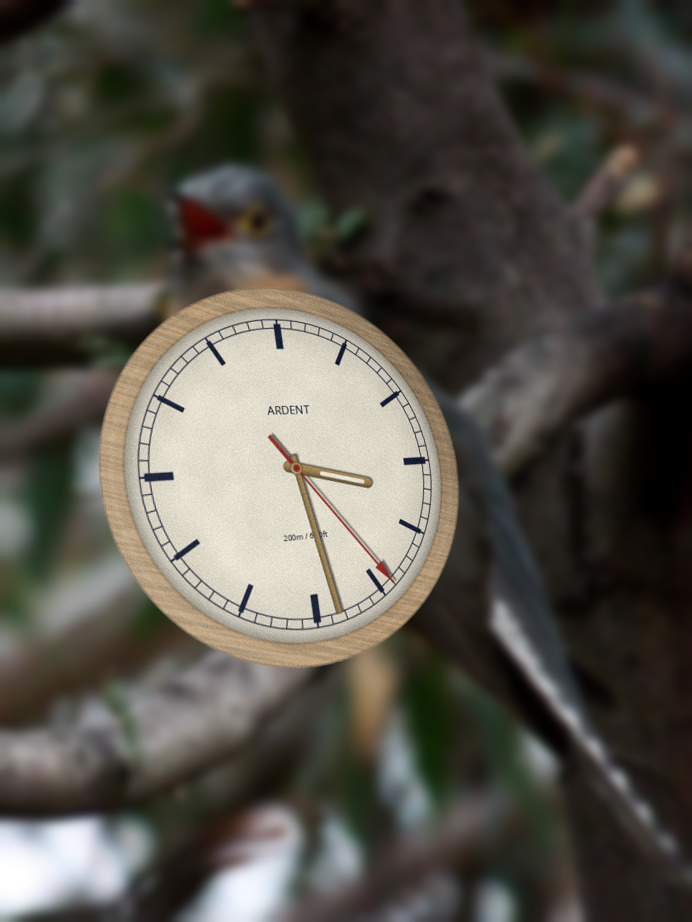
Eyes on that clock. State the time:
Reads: 3:28:24
